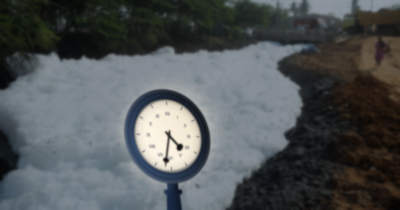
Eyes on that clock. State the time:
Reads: 4:32
